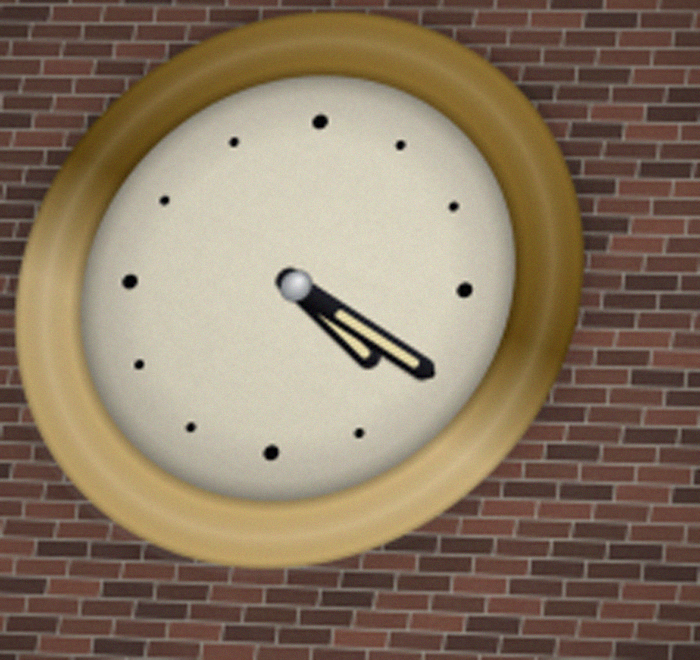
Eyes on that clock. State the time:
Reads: 4:20
